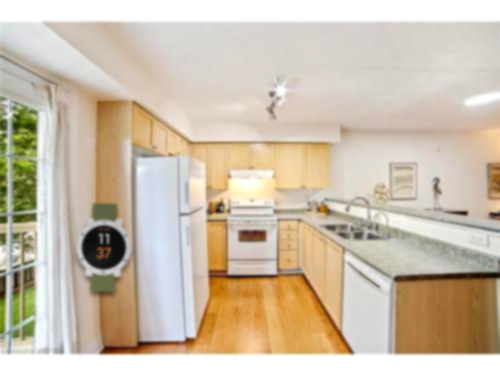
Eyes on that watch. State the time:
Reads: 11:37
